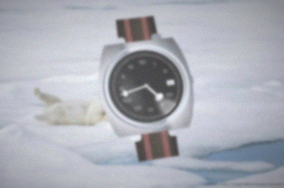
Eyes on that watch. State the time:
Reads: 4:43
